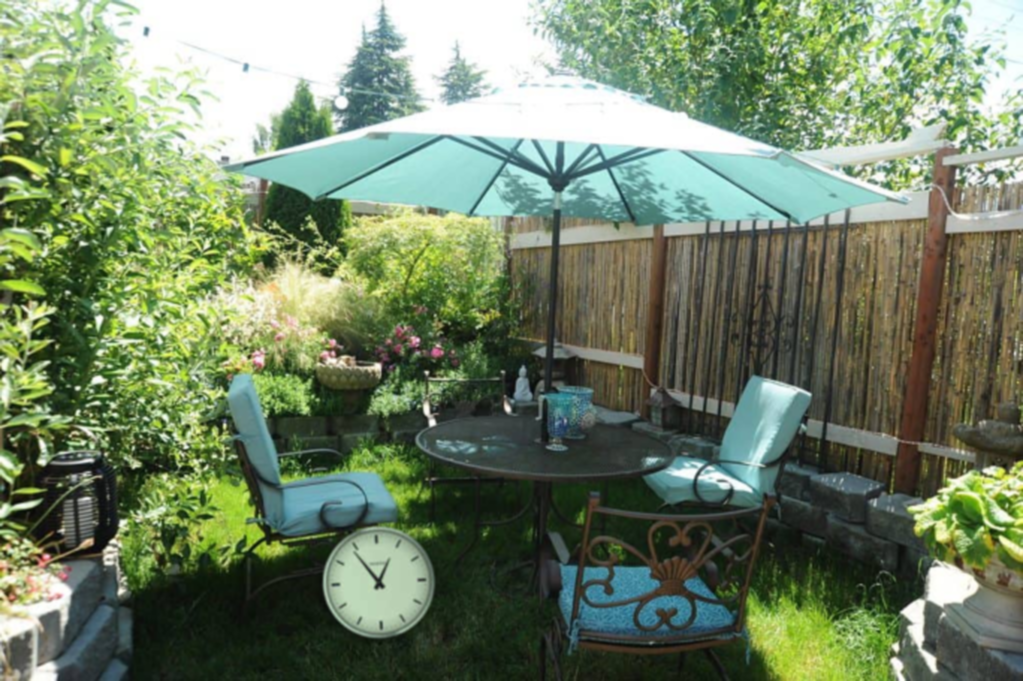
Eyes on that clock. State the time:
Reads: 12:54
